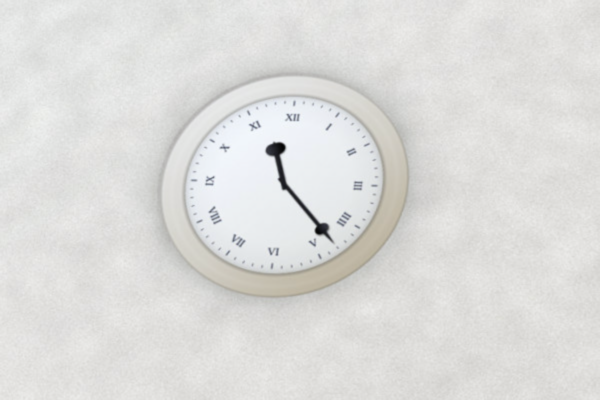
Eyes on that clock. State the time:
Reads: 11:23
